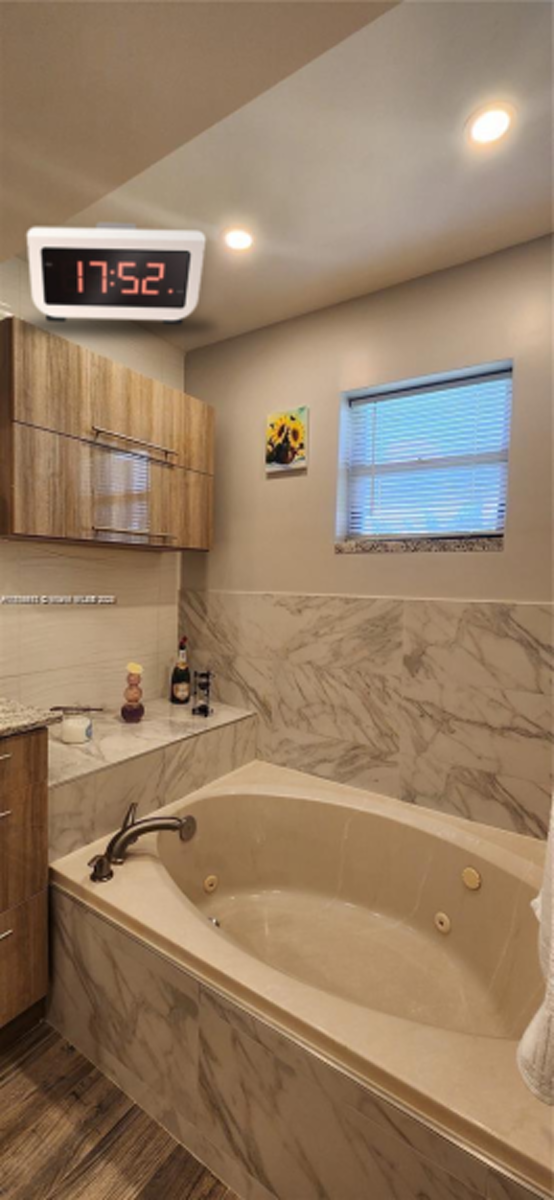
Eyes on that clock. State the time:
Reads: 17:52
